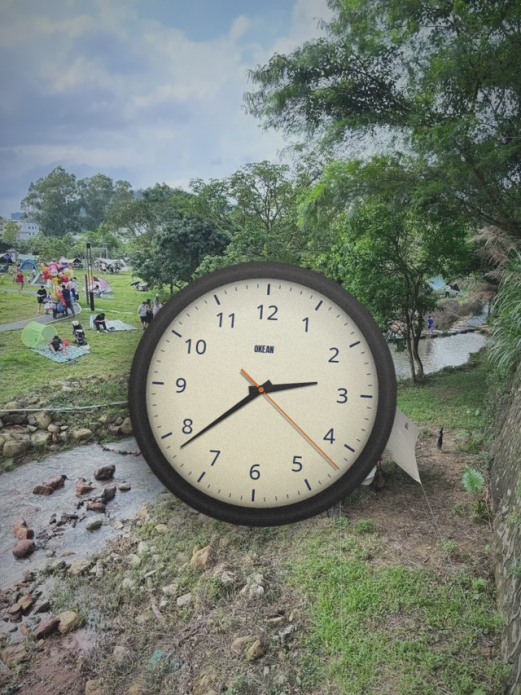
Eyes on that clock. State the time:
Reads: 2:38:22
